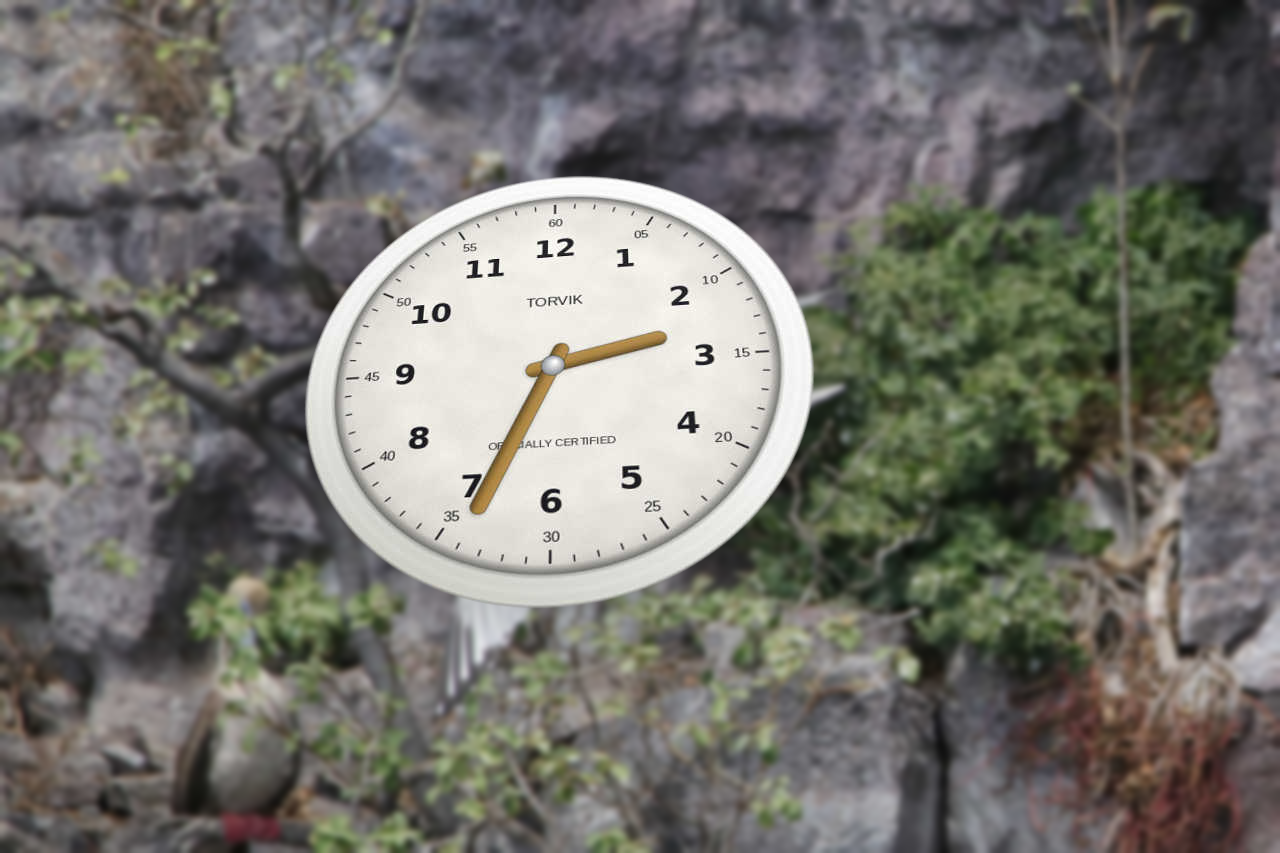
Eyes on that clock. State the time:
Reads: 2:34
